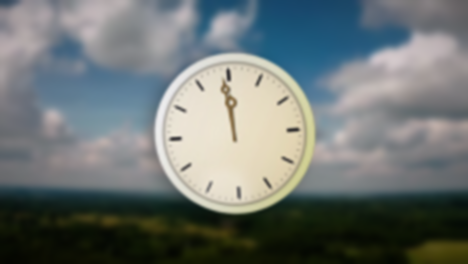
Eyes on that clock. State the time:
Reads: 11:59
